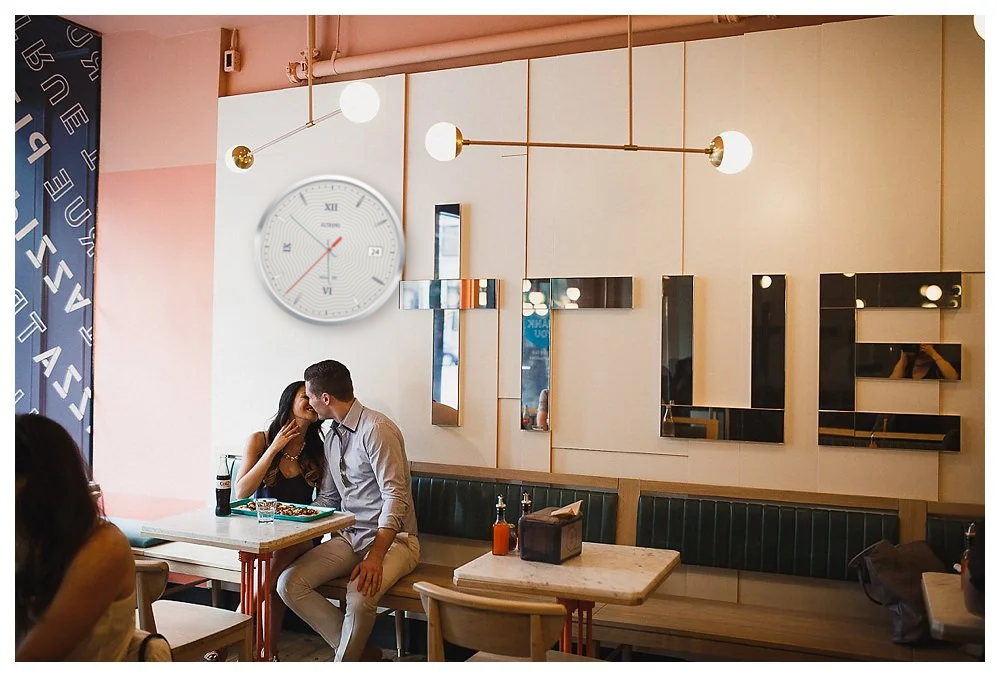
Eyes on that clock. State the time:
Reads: 5:51:37
